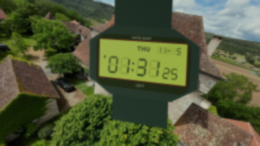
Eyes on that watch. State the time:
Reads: 1:31:25
